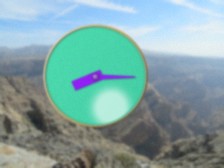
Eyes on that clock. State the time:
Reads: 8:15
